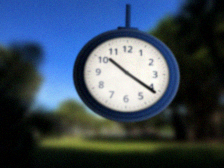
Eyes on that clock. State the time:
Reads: 10:21
